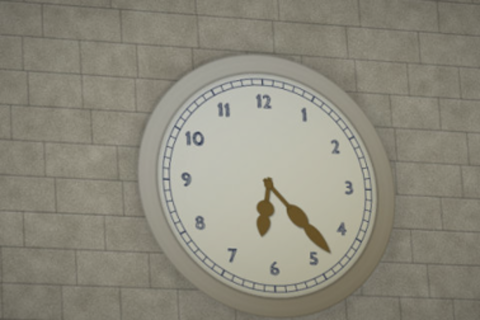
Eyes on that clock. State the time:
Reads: 6:23
